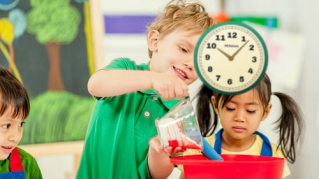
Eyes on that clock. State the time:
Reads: 10:07
